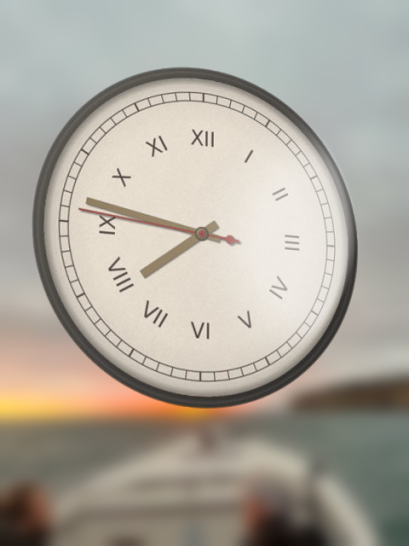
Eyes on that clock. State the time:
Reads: 7:46:46
